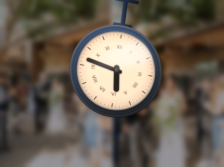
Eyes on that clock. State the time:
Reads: 5:47
